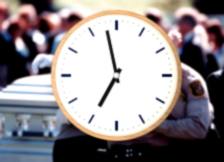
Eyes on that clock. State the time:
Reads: 6:58
